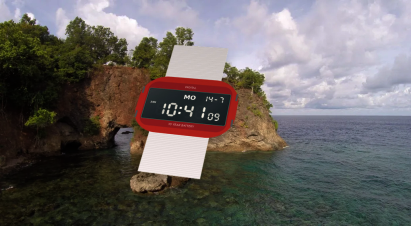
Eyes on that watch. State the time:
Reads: 10:41:09
